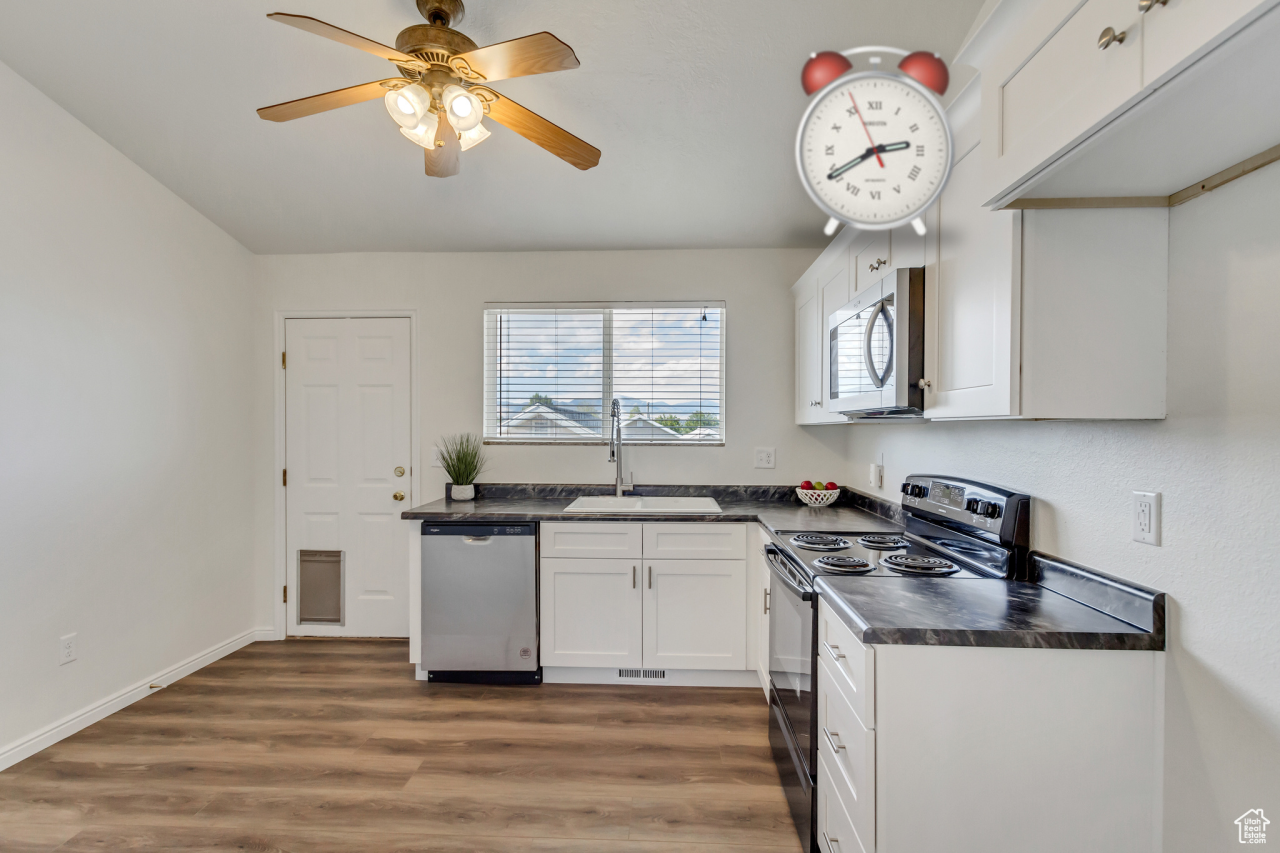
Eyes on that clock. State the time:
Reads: 2:39:56
